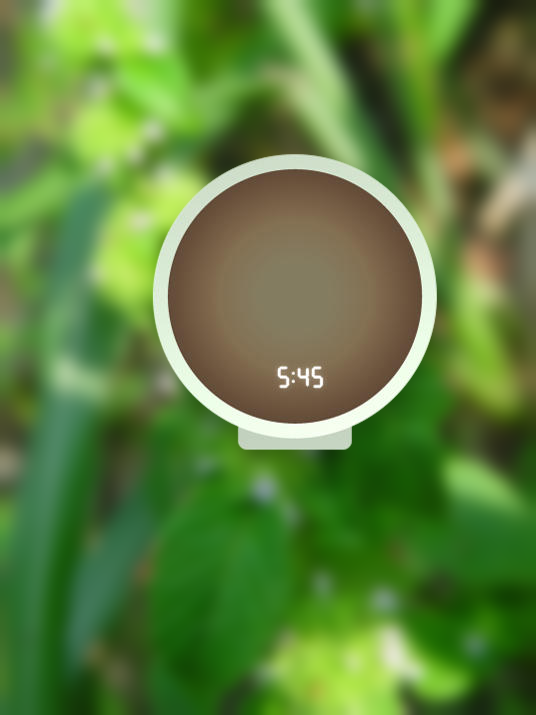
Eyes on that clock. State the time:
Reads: 5:45
